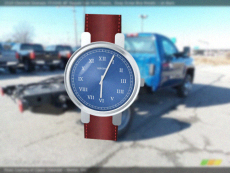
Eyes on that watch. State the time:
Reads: 6:04
